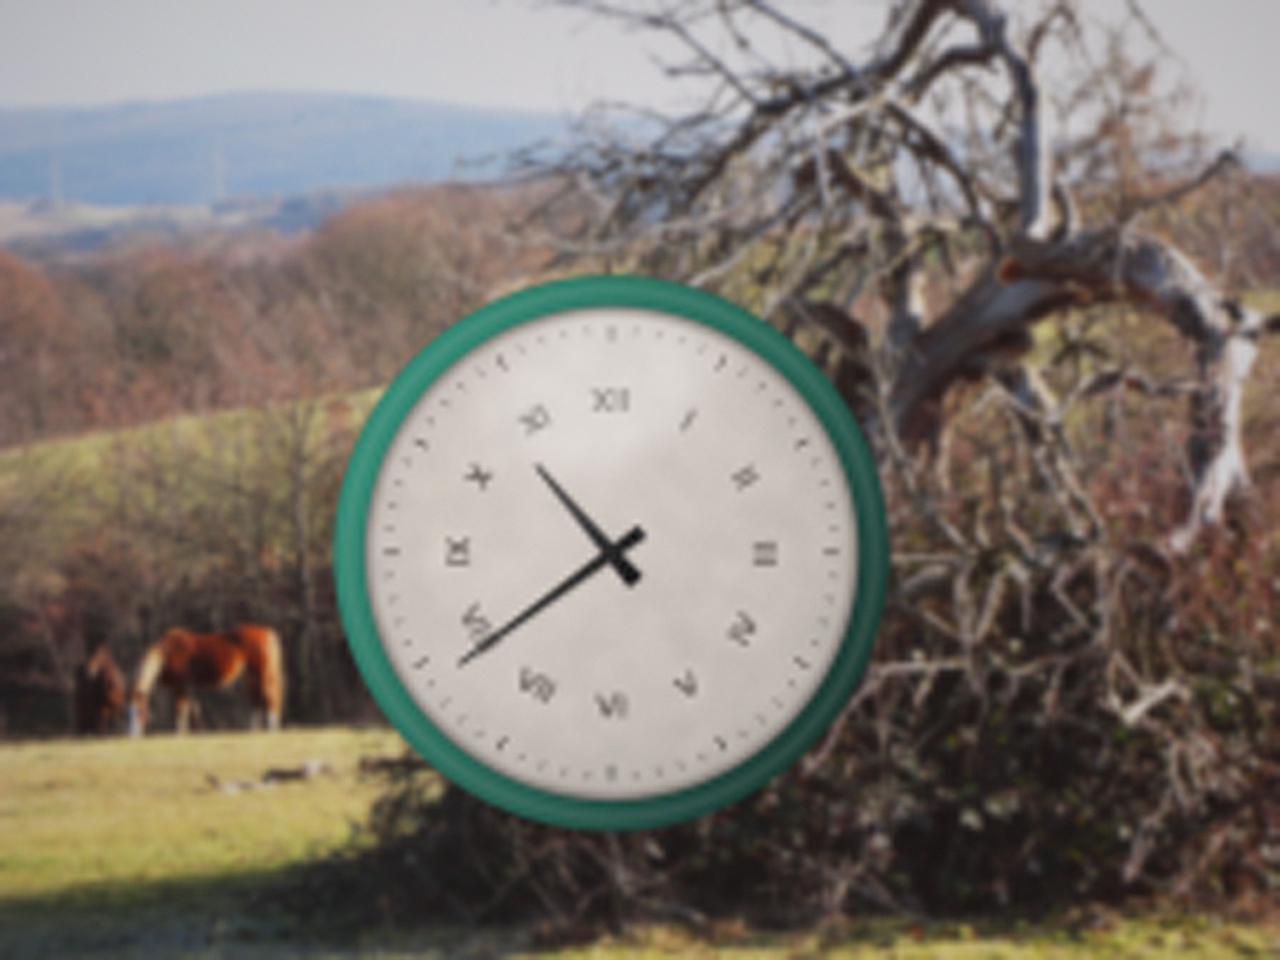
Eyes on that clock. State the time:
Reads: 10:39
